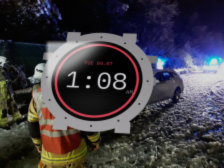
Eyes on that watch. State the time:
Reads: 1:08
